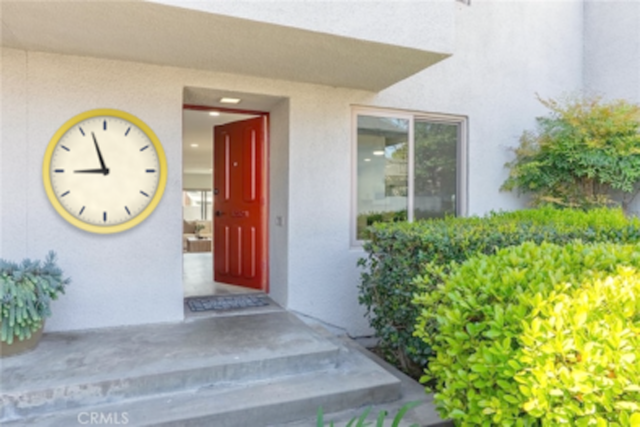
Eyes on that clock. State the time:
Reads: 8:57
